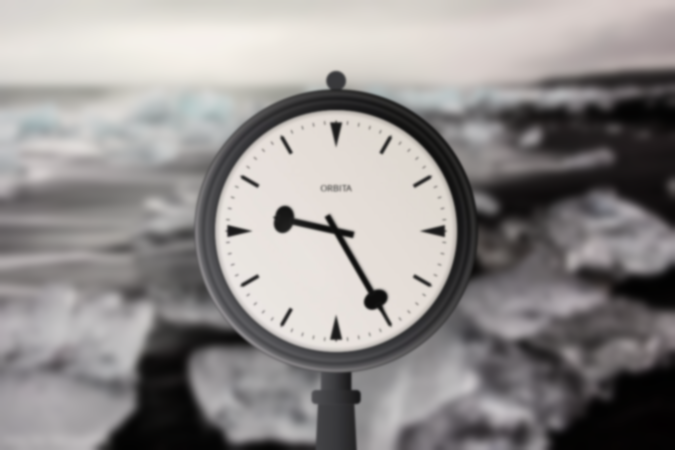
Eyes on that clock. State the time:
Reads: 9:25
